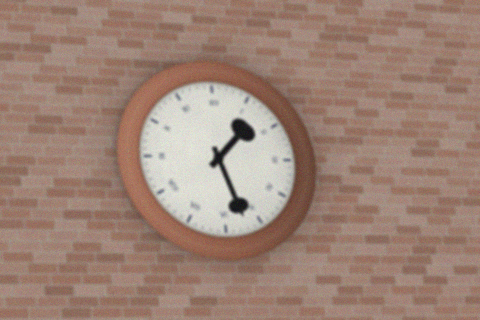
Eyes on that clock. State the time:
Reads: 1:27
